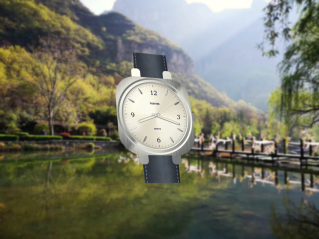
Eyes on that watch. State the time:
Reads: 8:18
